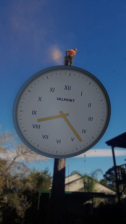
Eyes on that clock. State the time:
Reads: 8:23
